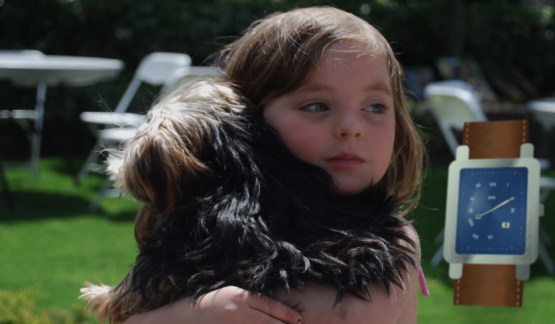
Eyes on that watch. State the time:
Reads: 8:10
